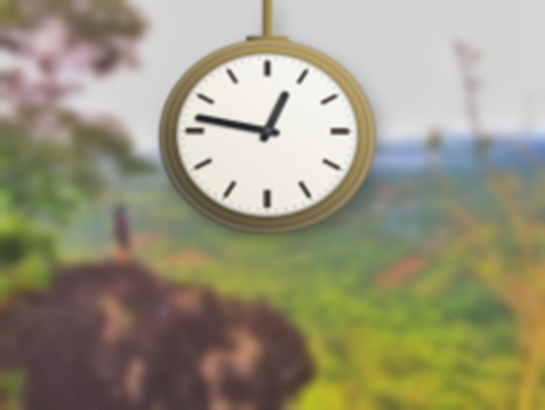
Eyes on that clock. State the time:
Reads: 12:47
